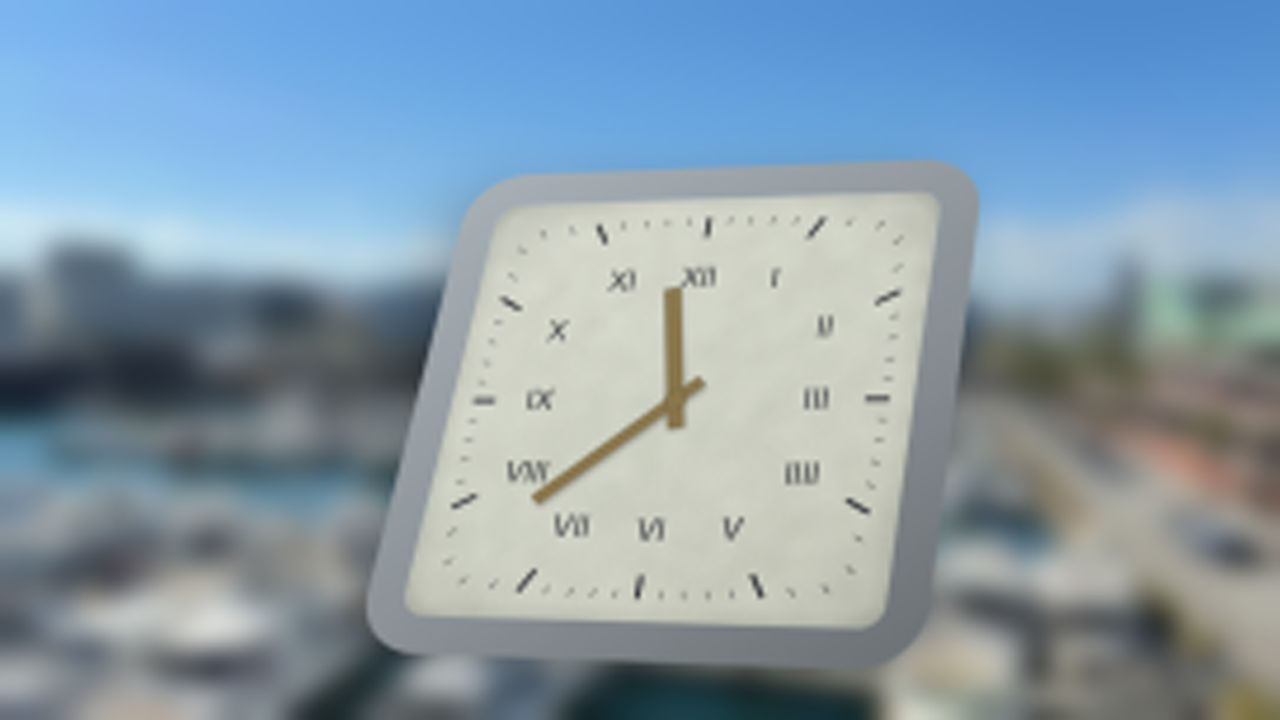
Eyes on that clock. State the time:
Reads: 11:38
